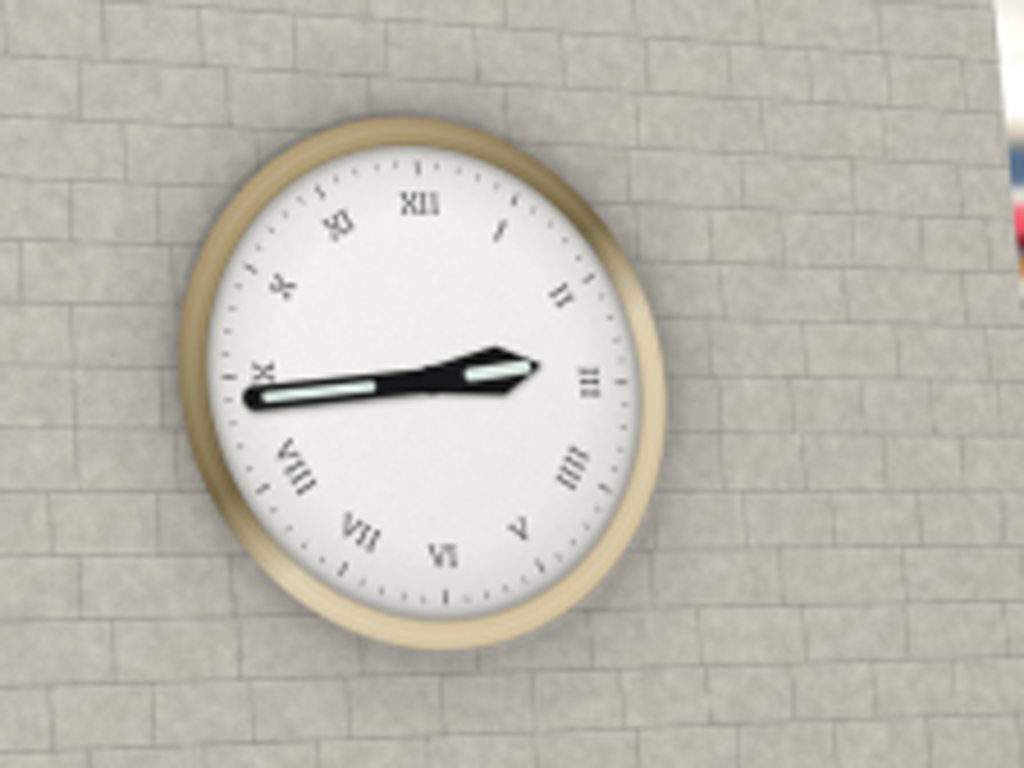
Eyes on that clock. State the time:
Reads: 2:44
